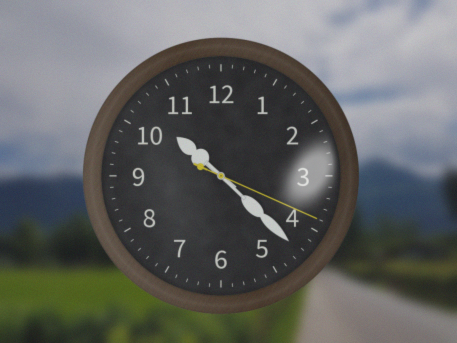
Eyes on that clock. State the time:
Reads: 10:22:19
